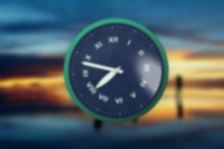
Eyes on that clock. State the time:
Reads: 7:48
